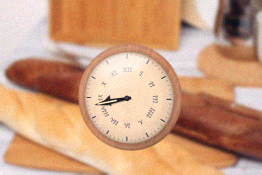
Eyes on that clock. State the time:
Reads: 8:43
